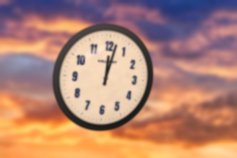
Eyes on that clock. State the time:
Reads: 12:02
